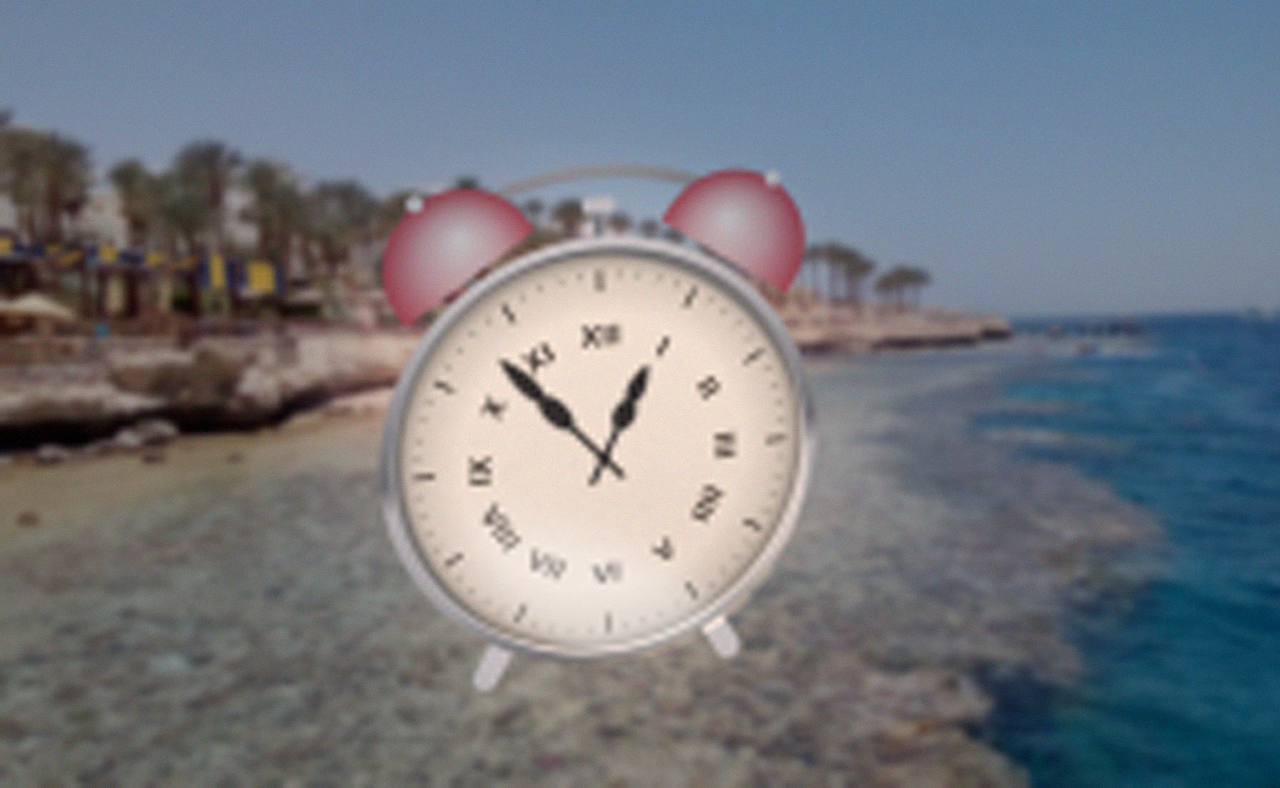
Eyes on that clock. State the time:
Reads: 12:53
